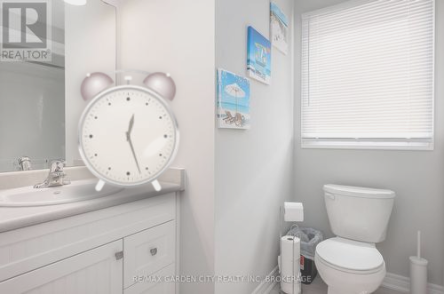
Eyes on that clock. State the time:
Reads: 12:27
